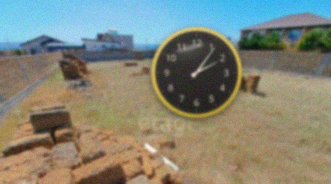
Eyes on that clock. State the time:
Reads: 2:06
